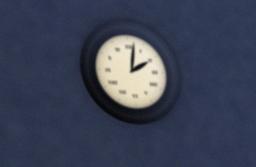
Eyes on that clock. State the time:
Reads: 2:02
